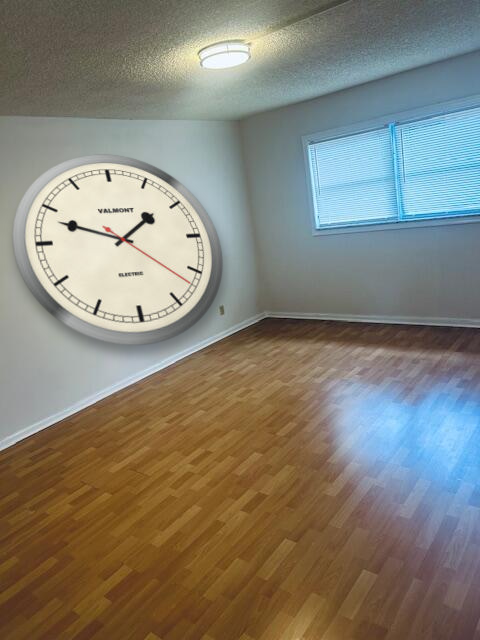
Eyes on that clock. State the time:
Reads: 1:48:22
